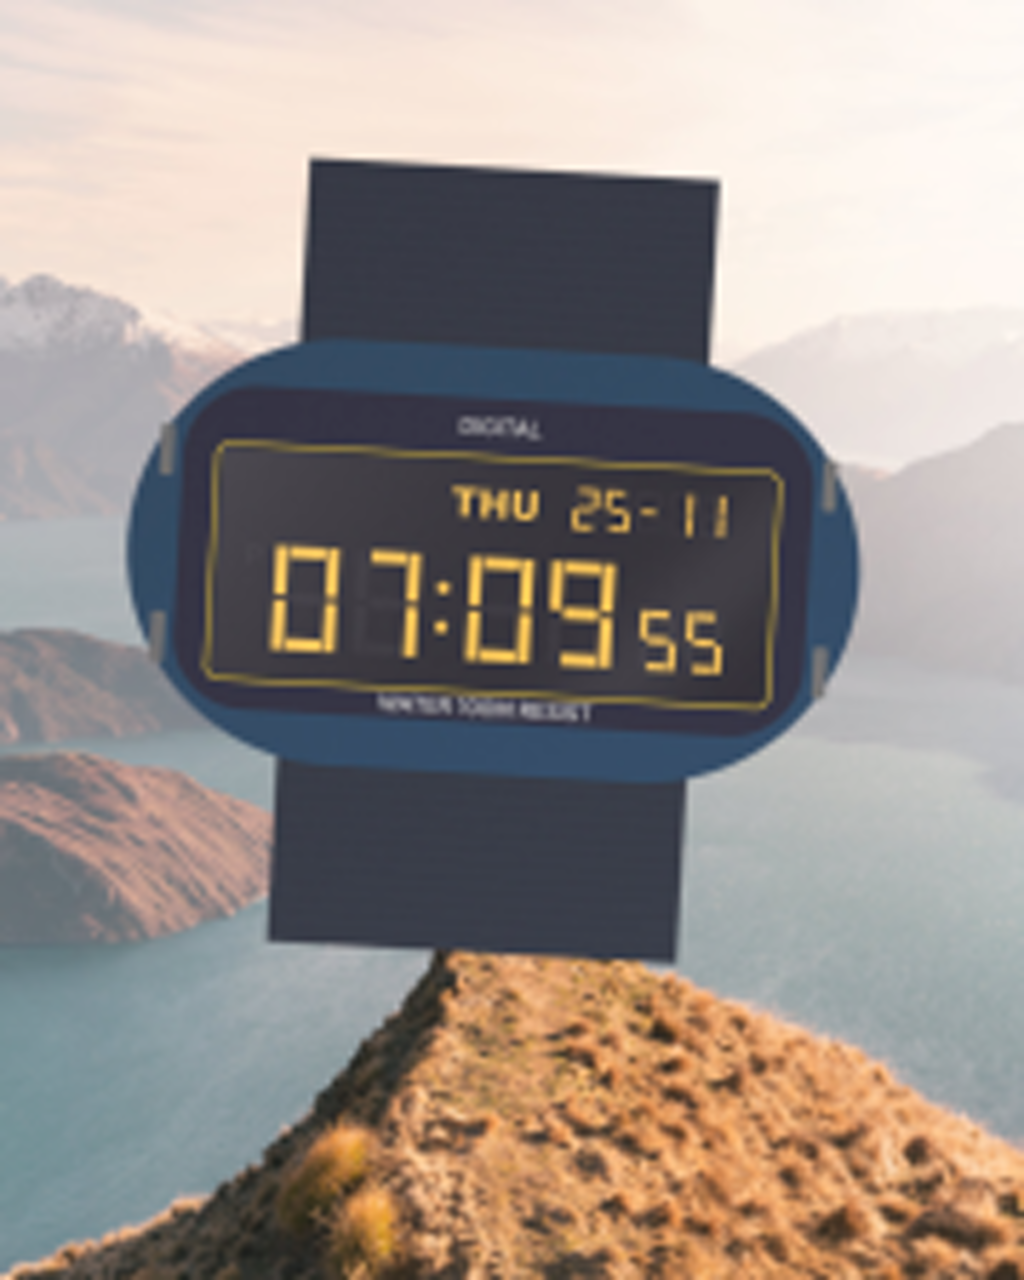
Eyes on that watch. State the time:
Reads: 7:09:55
